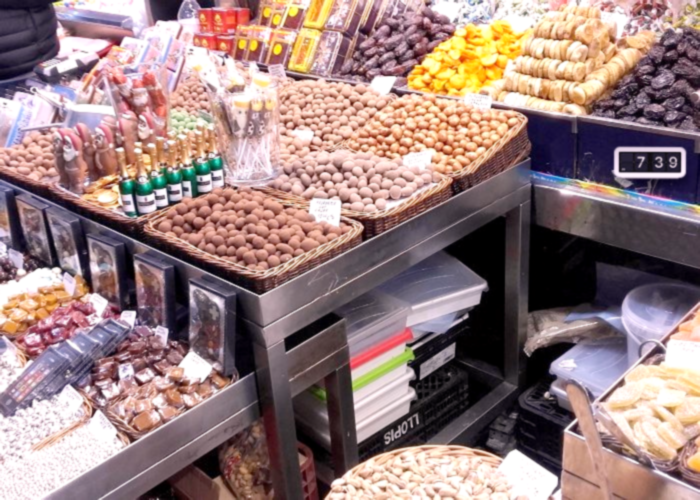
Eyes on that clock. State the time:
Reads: 7:39
